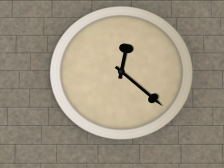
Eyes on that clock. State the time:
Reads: 12:22
